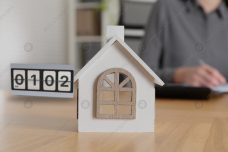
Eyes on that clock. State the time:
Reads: 1:02
